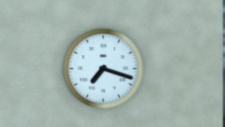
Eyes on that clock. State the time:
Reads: 7:18
